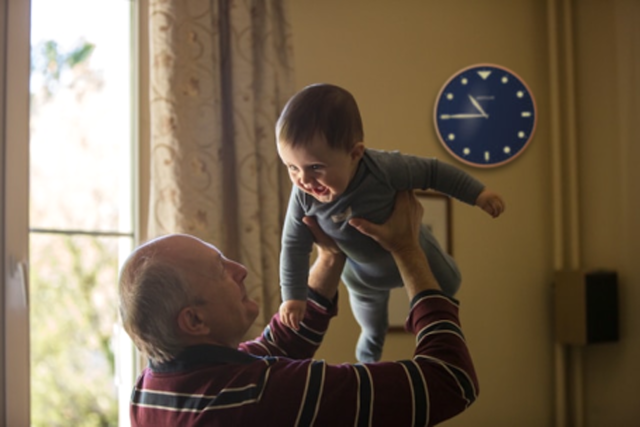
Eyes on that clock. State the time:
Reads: 10:45
